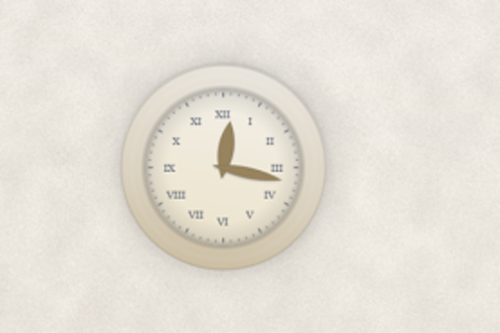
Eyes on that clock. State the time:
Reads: 12:17
